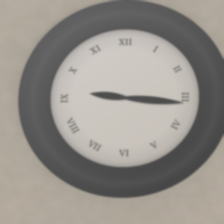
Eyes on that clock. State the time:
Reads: 9:16
